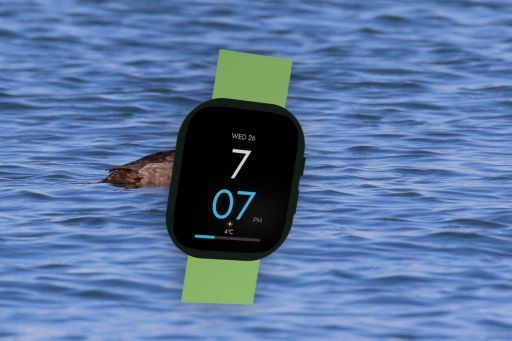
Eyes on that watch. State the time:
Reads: 7:07
